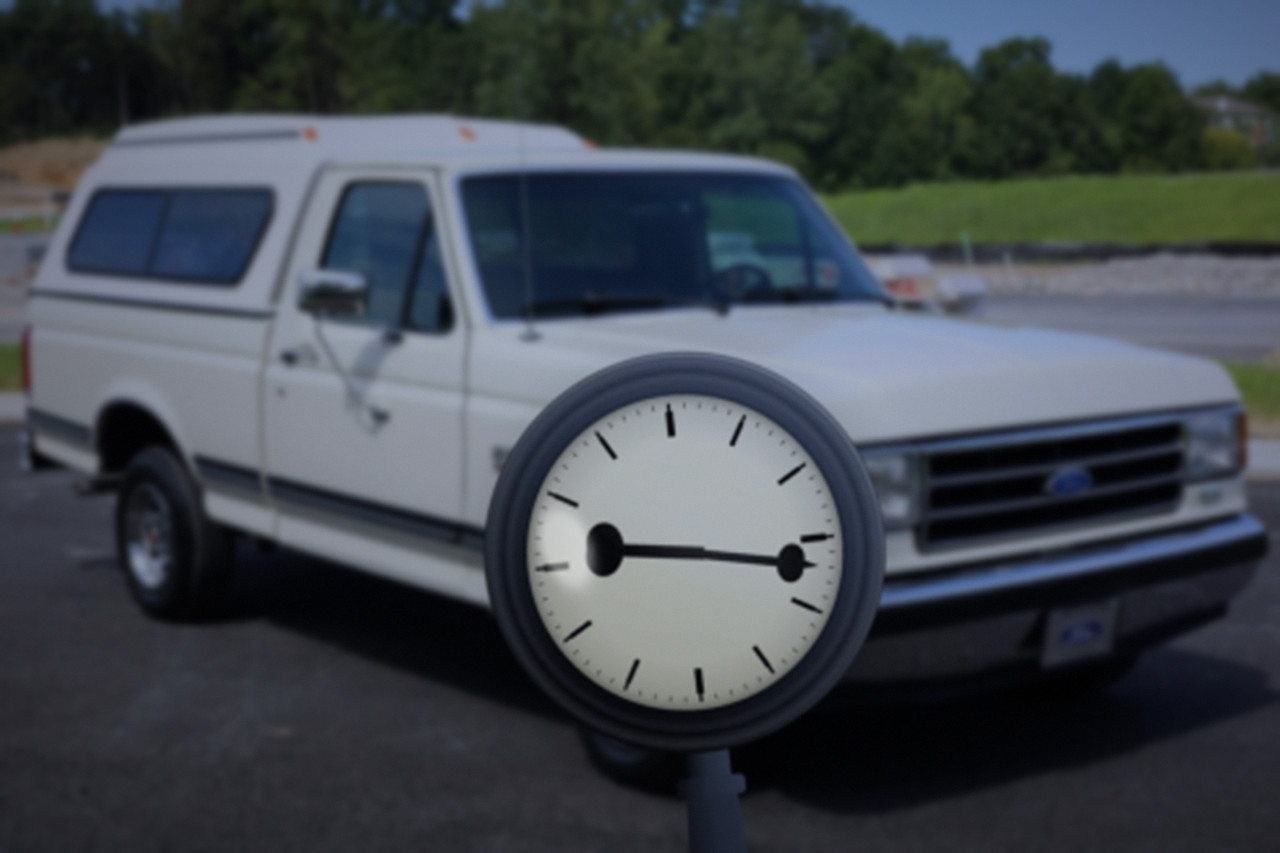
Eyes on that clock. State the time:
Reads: 9:17
